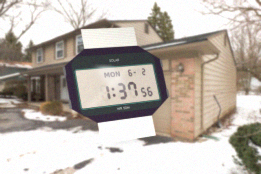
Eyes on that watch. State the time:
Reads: 1:37:56
